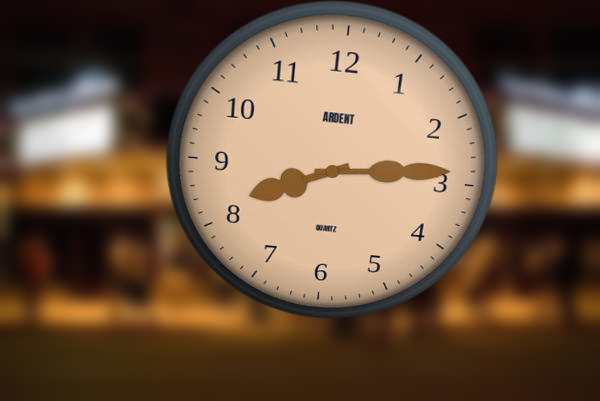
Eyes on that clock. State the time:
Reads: 8:14
